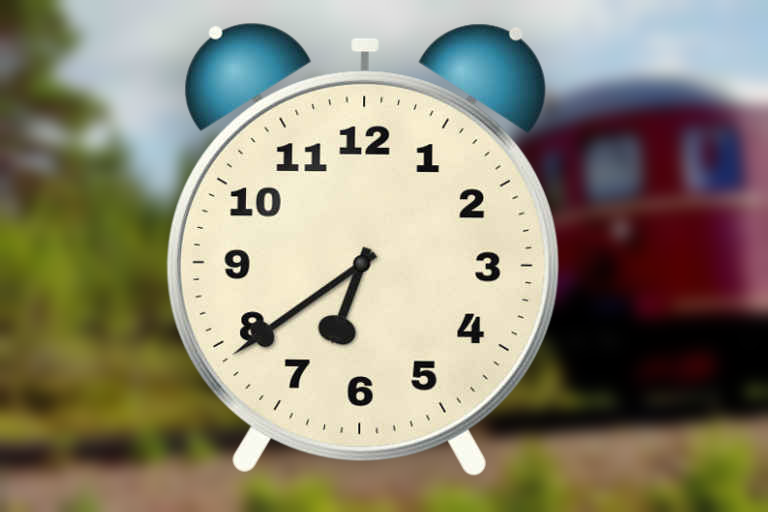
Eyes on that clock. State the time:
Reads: 6:39
